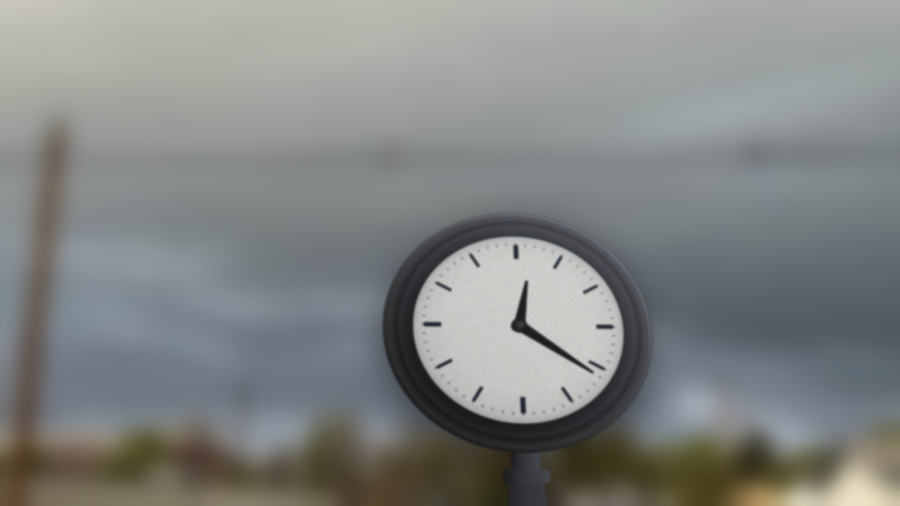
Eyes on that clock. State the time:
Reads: 12:21
